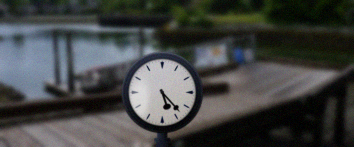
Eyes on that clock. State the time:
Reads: 5:23
